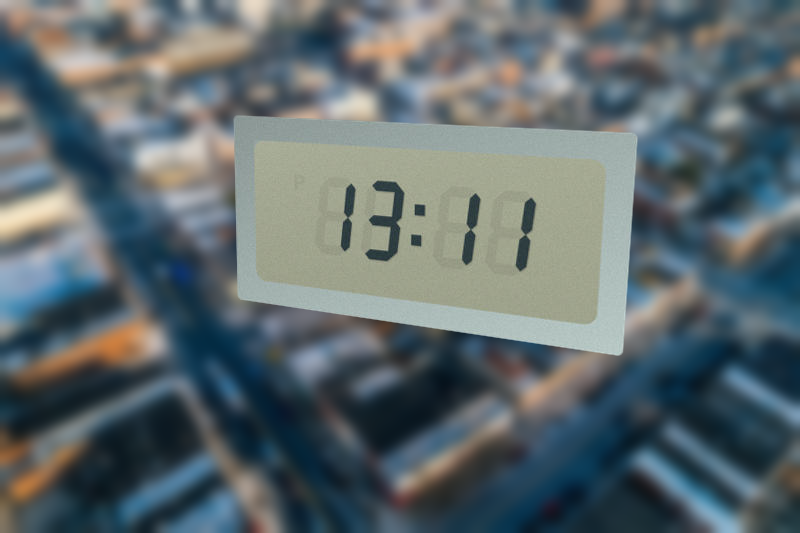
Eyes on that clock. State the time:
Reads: 13:11
